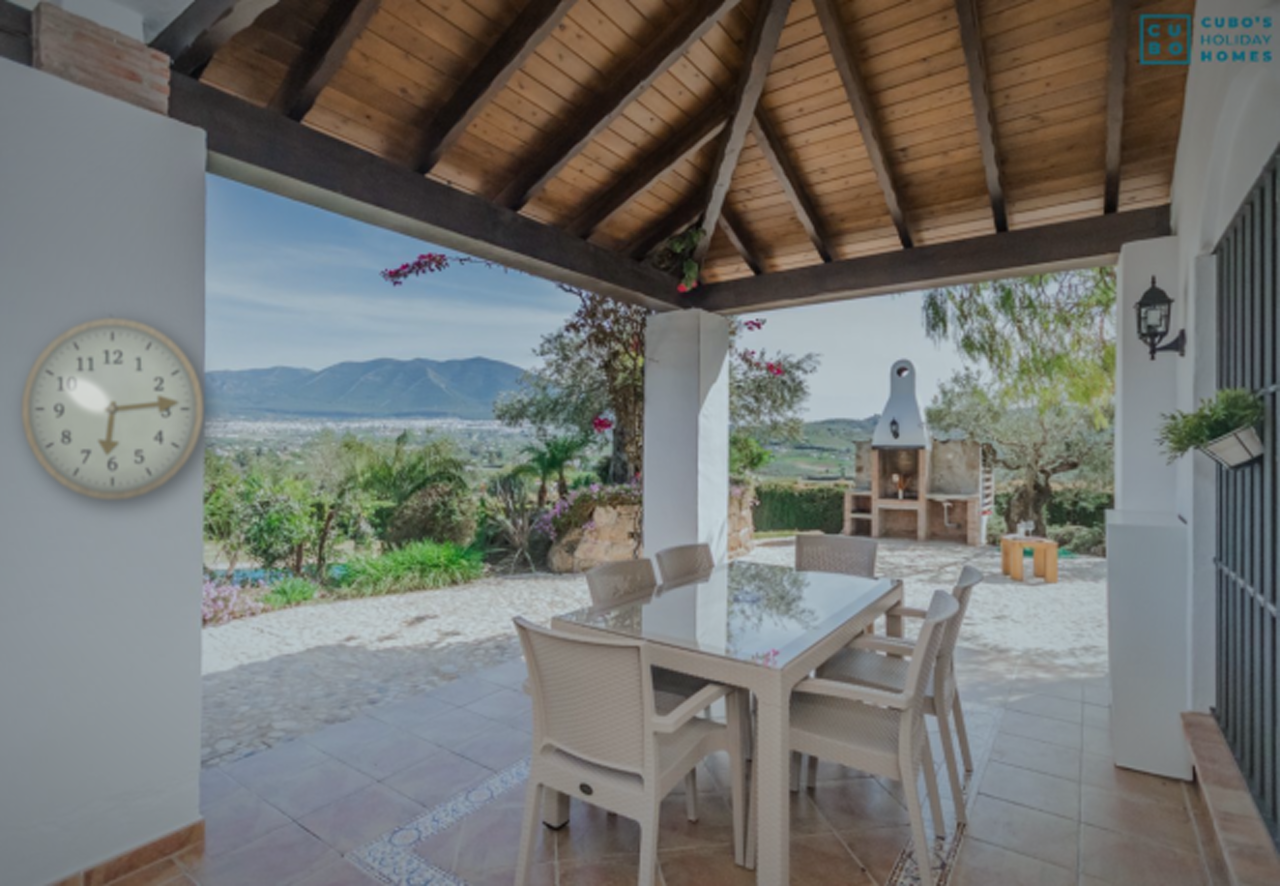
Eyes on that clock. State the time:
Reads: 6:14
